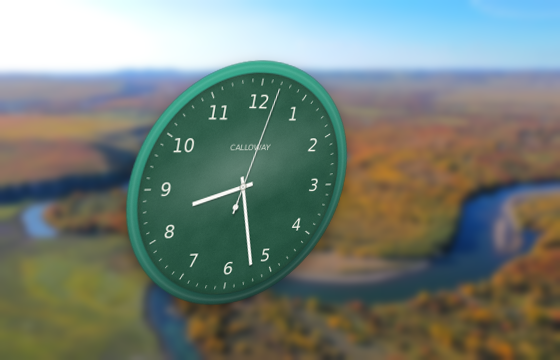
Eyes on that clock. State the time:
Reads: 8:27:02
